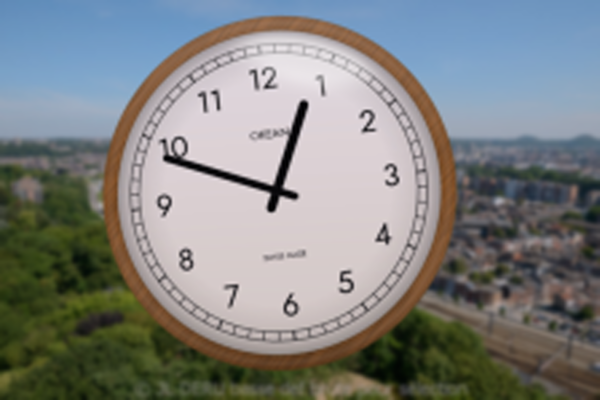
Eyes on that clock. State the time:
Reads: 12:49
